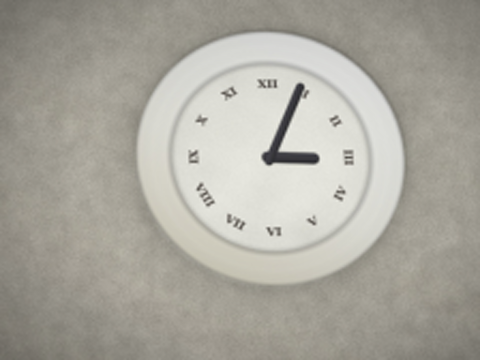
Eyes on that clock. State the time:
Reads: 3:04
